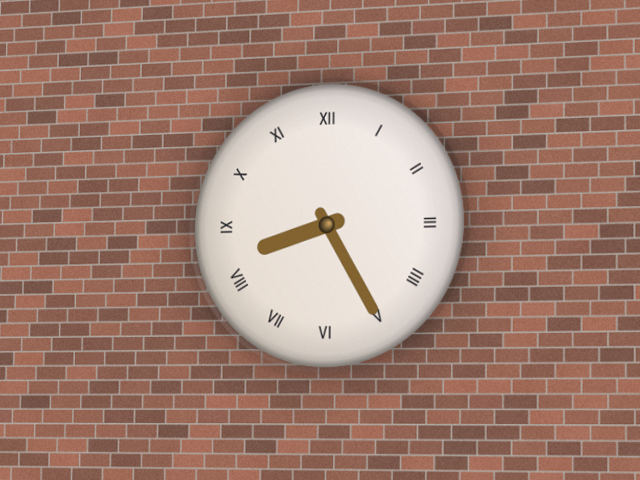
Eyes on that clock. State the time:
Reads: 8:25
